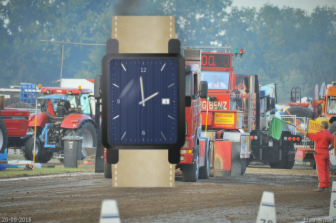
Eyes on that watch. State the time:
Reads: 1:59
